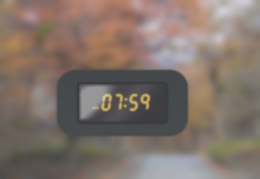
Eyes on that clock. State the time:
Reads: 7:59
